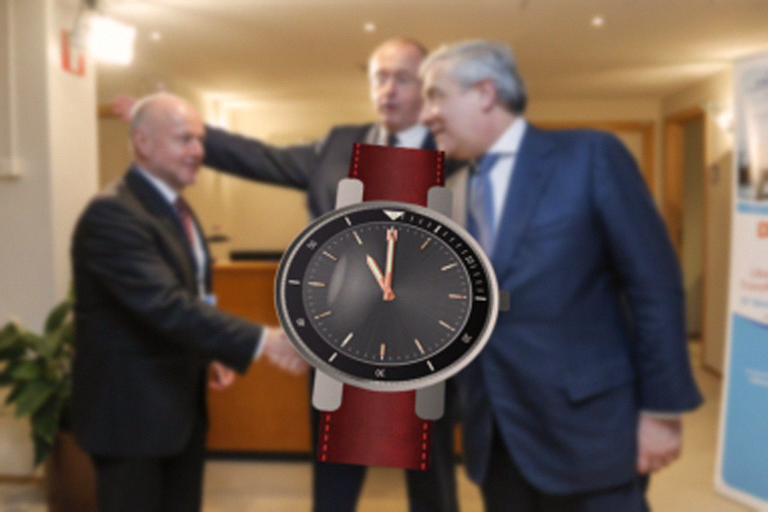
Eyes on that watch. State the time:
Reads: 11:00
